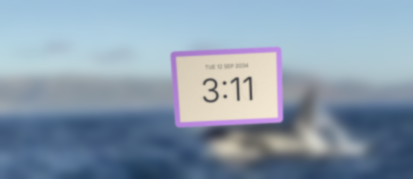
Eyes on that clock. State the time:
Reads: 3:11
